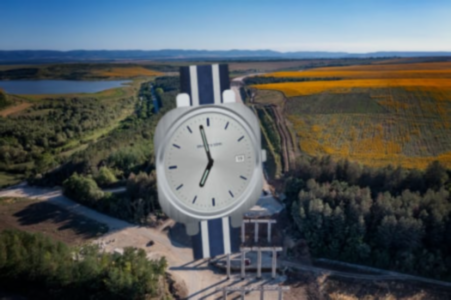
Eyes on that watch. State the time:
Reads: 6:58
